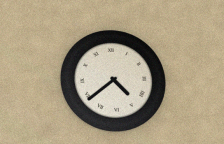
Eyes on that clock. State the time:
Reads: 4:39
